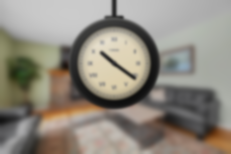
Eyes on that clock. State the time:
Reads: 10:21
